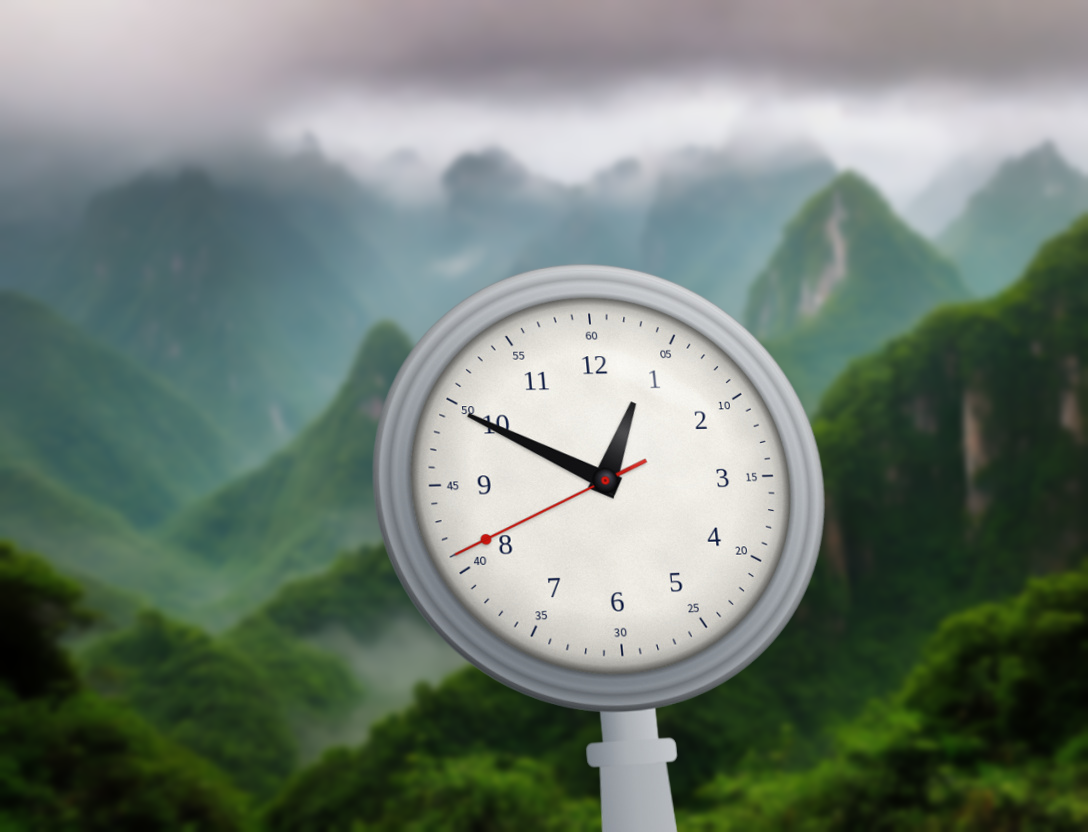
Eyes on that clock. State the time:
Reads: 12:49:41
